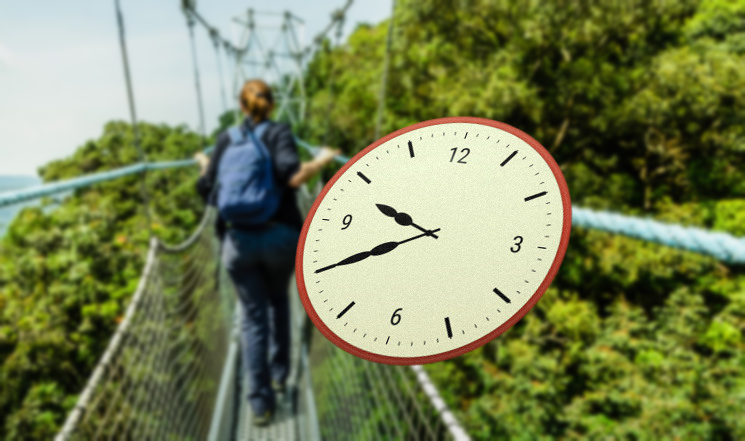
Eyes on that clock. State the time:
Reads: 9:40
